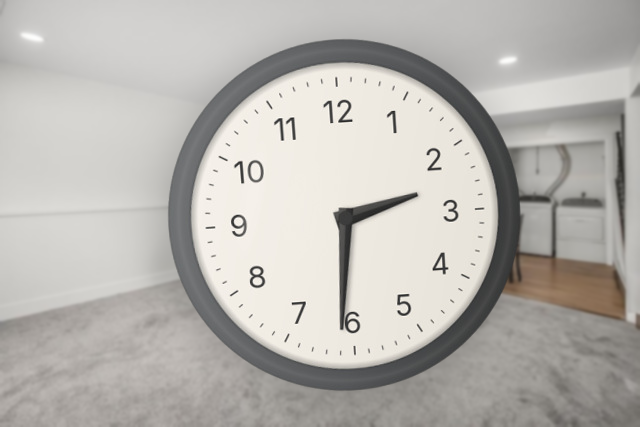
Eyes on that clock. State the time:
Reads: 2:31
